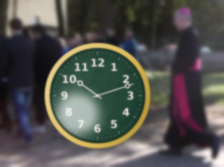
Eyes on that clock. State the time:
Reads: 10:12
